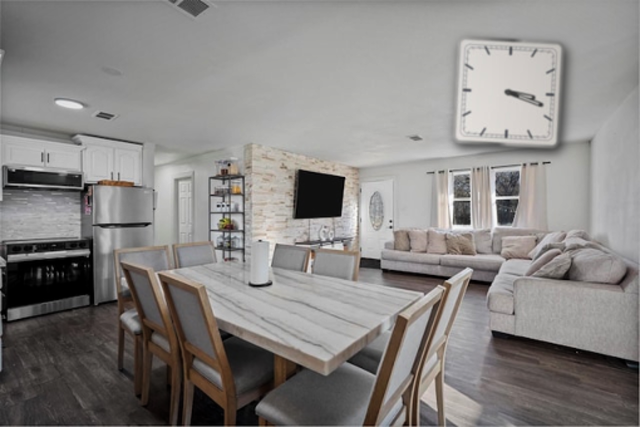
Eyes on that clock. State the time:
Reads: 3:18
